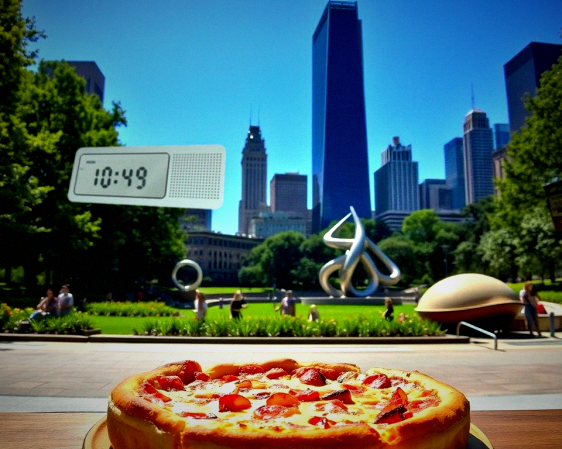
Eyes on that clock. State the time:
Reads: 10:49
